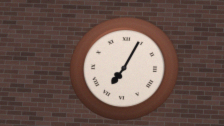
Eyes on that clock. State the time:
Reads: 7:04
